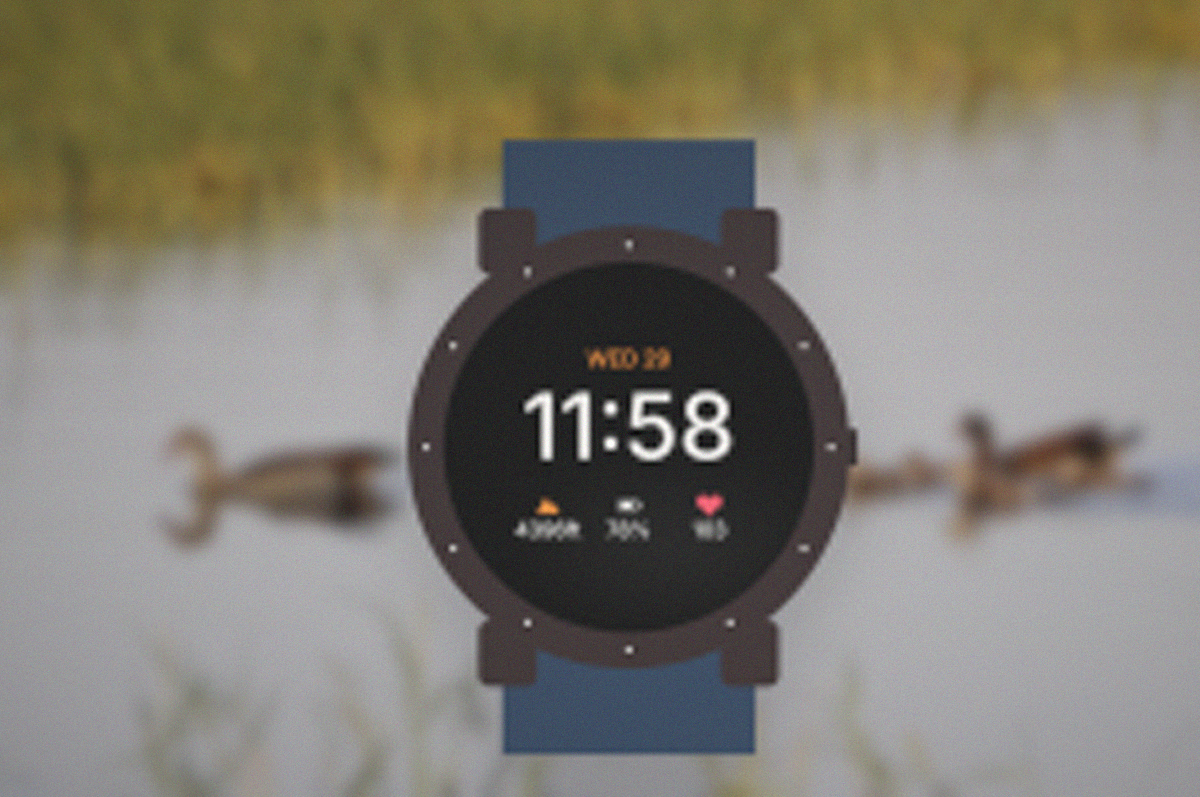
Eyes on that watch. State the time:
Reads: 11:58
